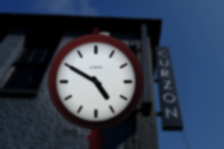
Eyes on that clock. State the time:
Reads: 4:50
